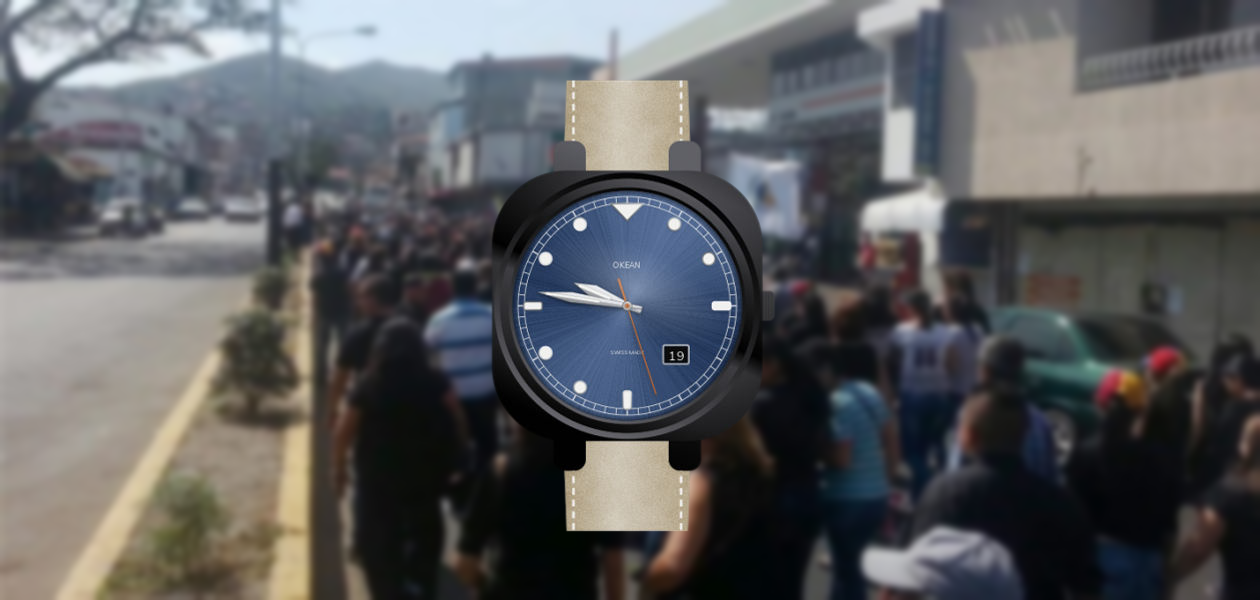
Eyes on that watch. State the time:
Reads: 9:46:27
